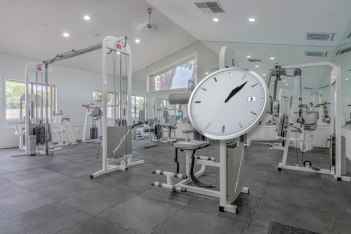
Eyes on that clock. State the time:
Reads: 1:07
